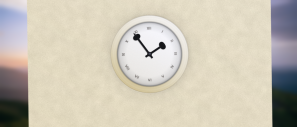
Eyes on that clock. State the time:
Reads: 1:54
